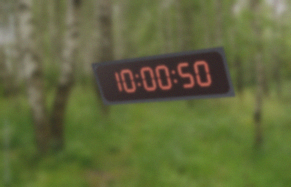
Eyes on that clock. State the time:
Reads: 10:00:50
